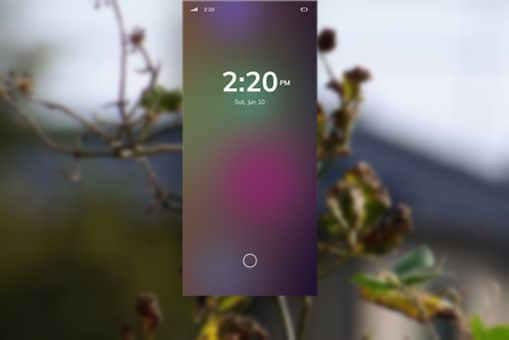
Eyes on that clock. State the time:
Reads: 2:20
